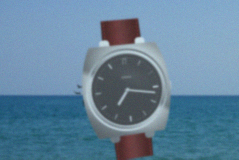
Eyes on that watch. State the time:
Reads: 7:17
